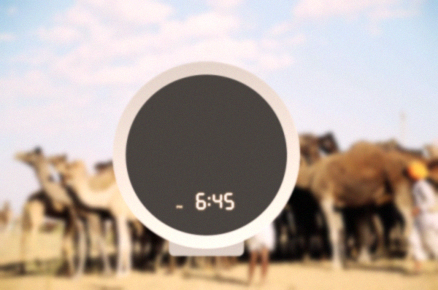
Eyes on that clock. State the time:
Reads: 6:45
